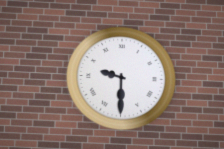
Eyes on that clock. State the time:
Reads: 9:30
